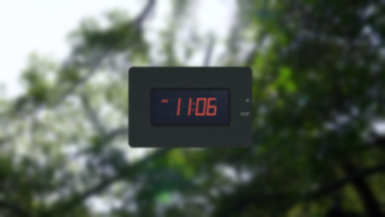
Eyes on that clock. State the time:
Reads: 11:06
